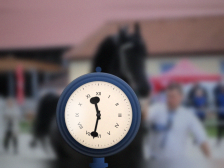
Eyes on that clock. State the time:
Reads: 11:32
